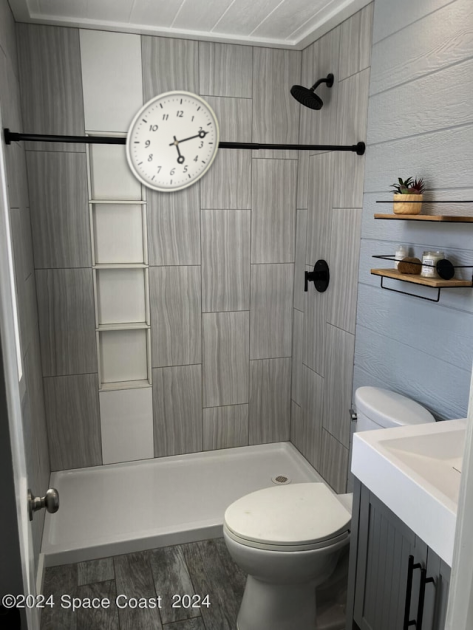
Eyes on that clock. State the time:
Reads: 5:12
